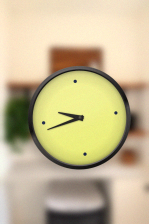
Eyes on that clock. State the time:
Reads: 9:43
